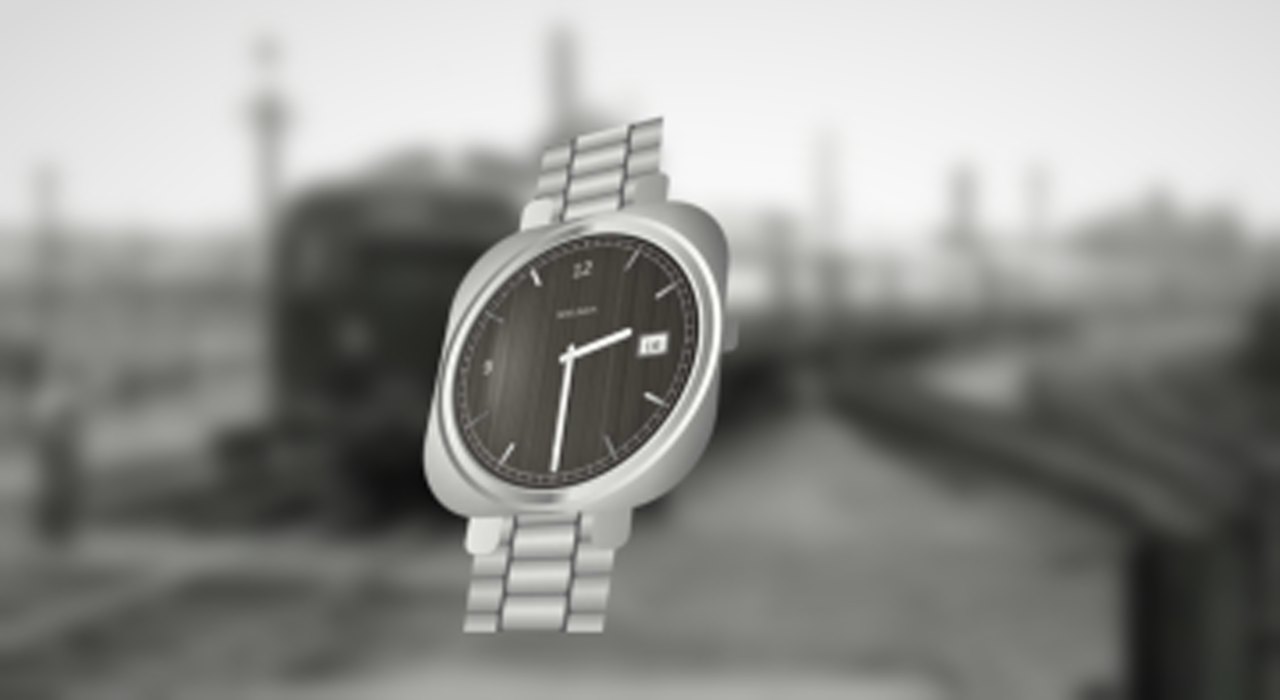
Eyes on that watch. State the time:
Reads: 2:30
